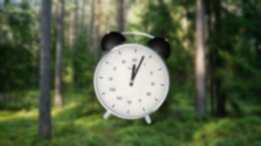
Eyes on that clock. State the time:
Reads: 12:03
